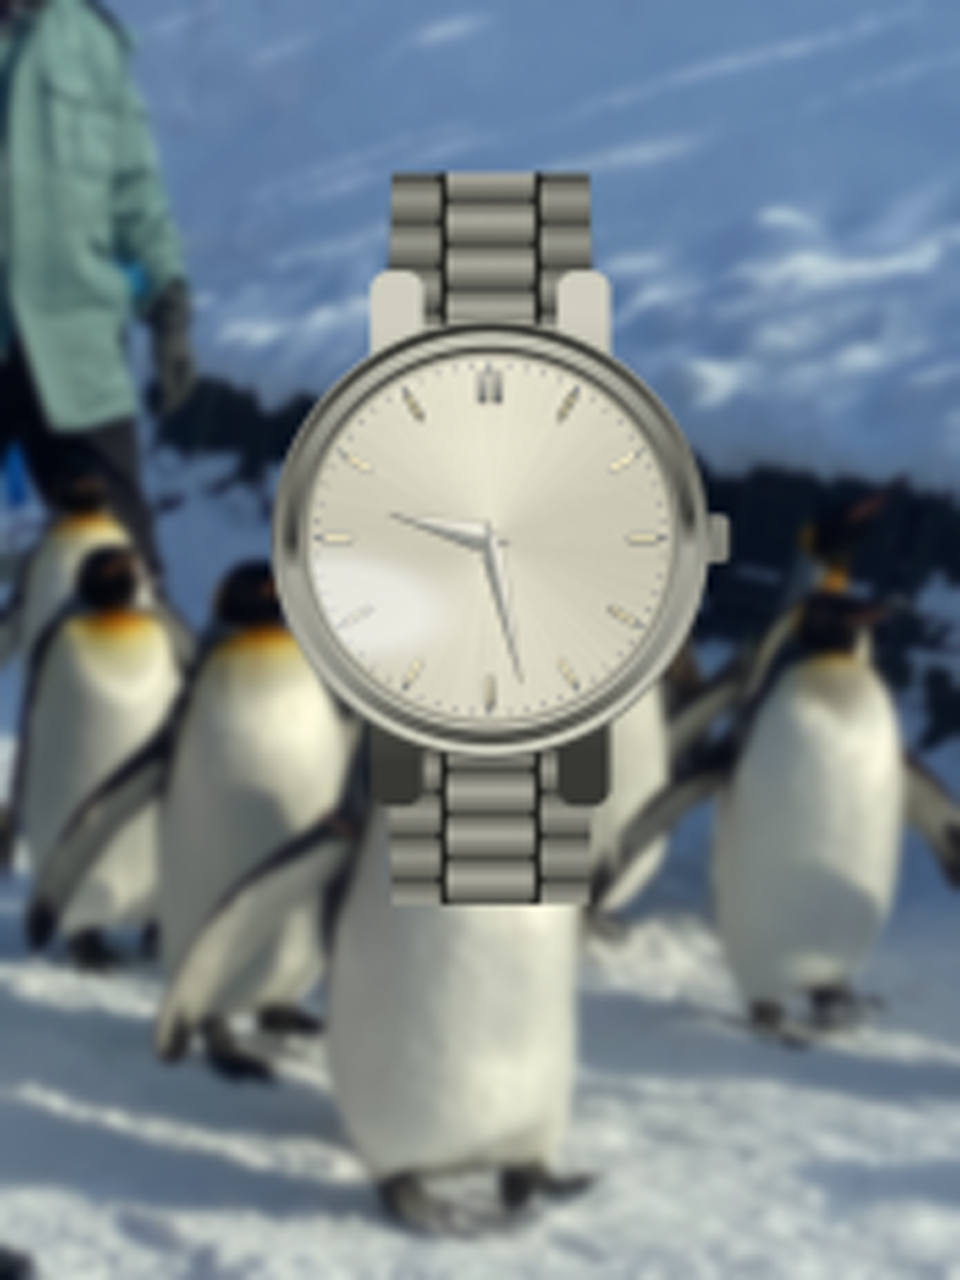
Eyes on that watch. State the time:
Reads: 9:28
